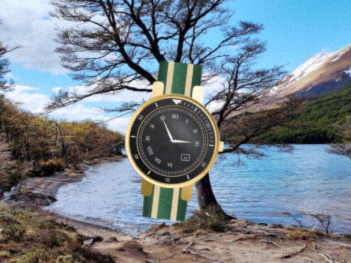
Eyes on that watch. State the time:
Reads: 2:55
